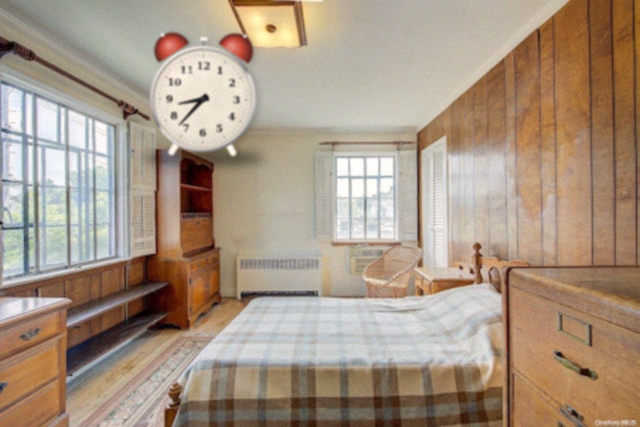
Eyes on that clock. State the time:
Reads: 8:37
